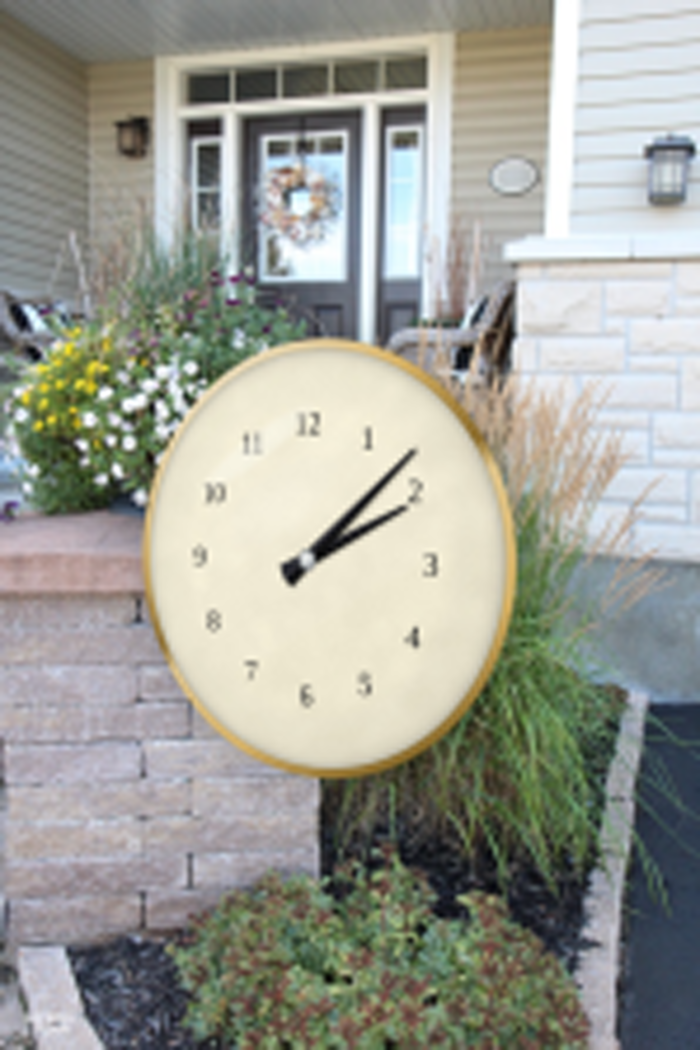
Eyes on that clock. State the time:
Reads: 2:08
